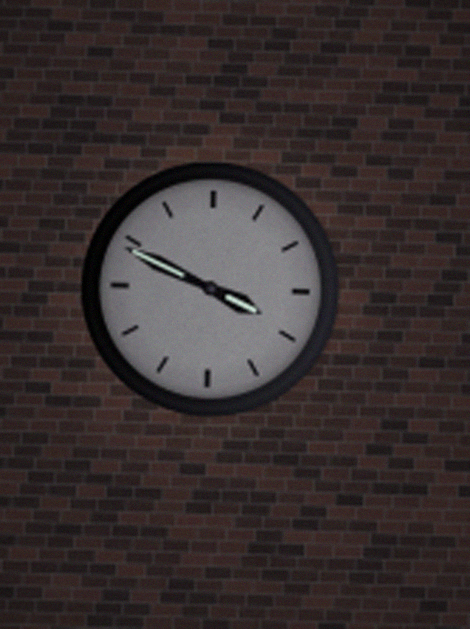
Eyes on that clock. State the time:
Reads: 3:49
